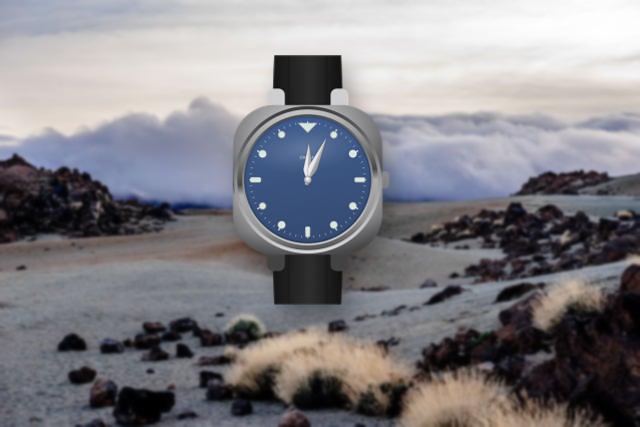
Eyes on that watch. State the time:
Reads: 12:04
